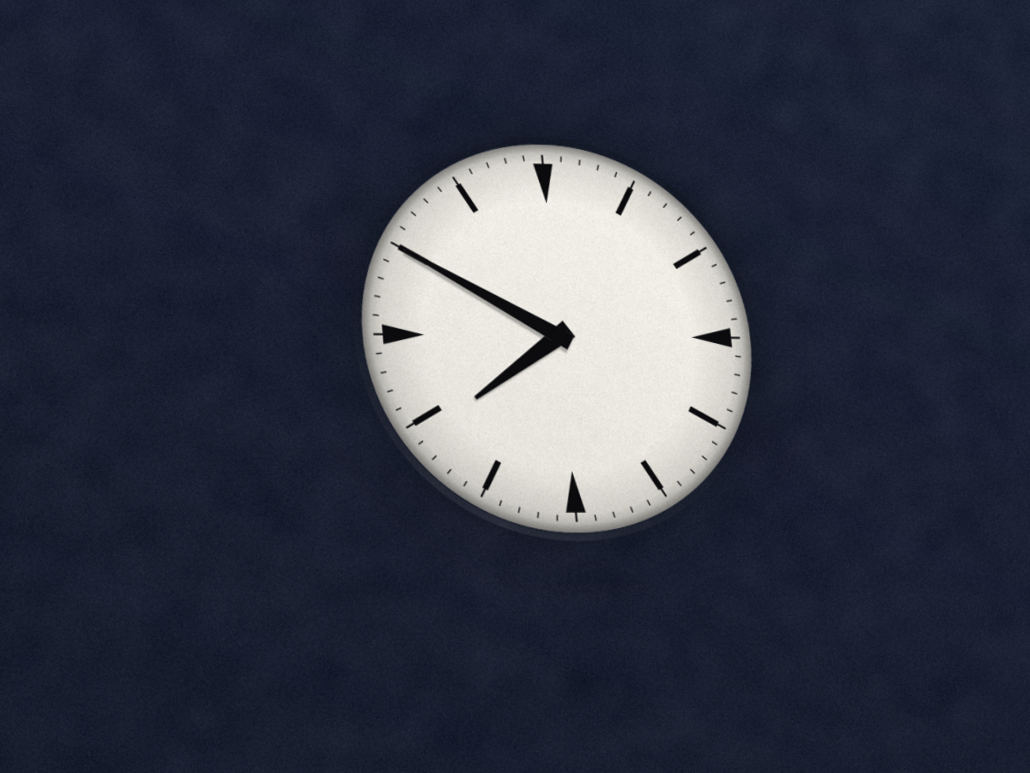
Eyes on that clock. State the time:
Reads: 7:50
